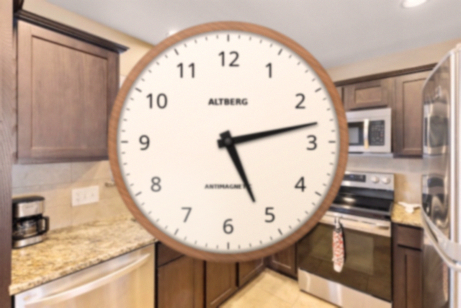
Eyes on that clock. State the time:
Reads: 5:13
